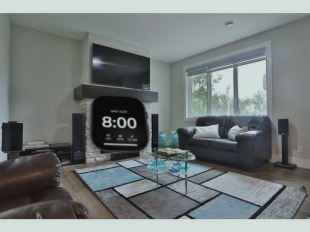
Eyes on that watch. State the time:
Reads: 8:00
